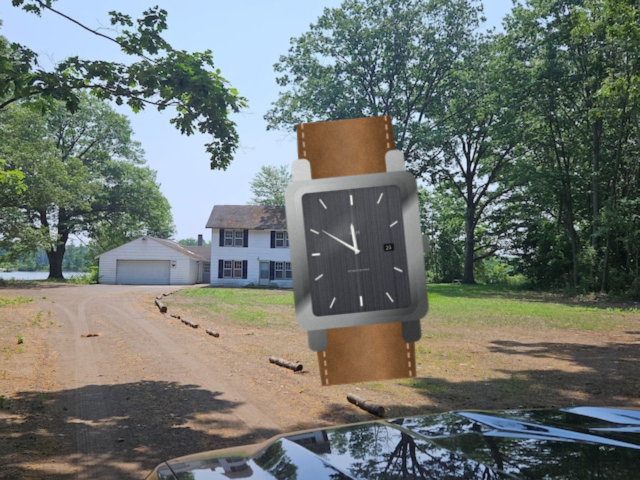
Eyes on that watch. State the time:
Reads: 11:51
